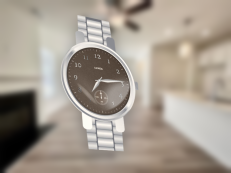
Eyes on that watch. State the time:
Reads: 7:14
